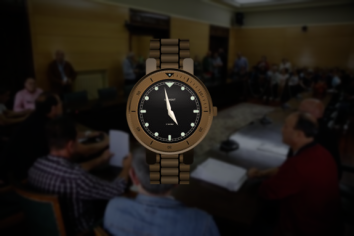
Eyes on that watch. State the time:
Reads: 4:58
